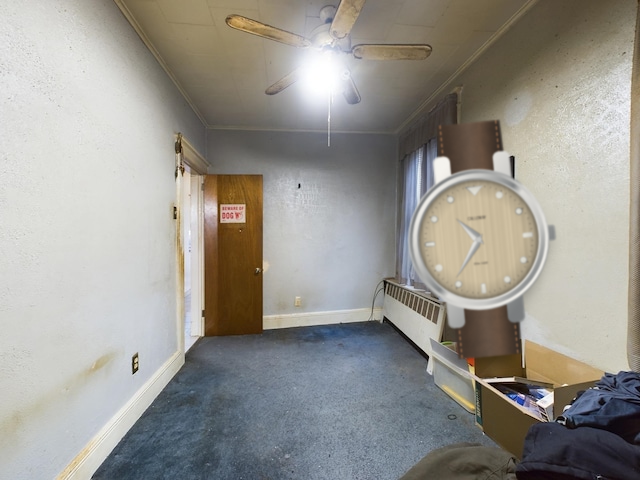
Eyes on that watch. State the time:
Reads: 10:36
